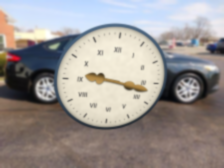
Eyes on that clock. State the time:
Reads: 9:17
